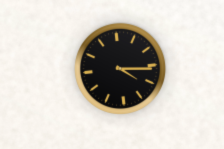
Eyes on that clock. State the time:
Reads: 4:16
